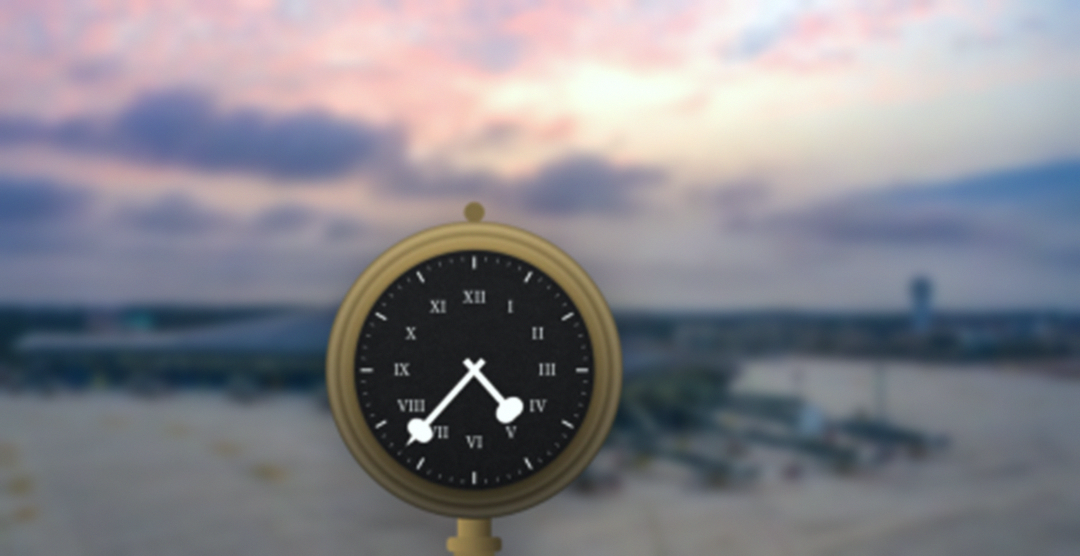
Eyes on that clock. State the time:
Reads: 4:37
